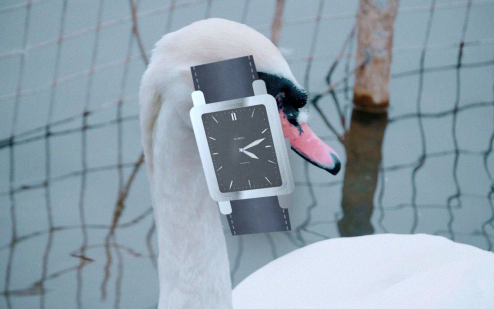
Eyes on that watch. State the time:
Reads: 4:12
